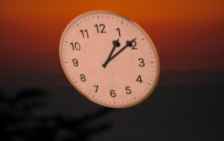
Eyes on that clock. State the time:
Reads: 1:09
